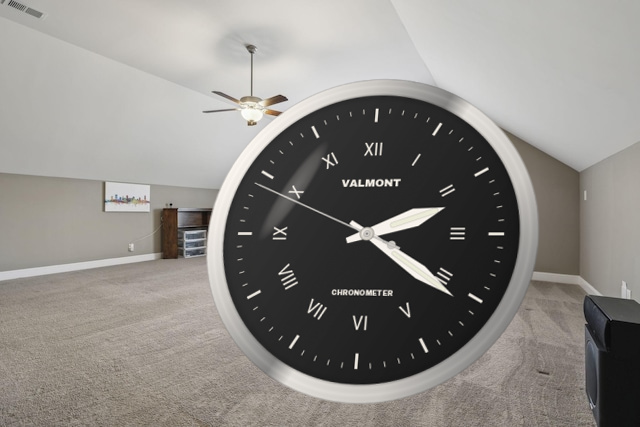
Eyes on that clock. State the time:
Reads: 2:20:49
